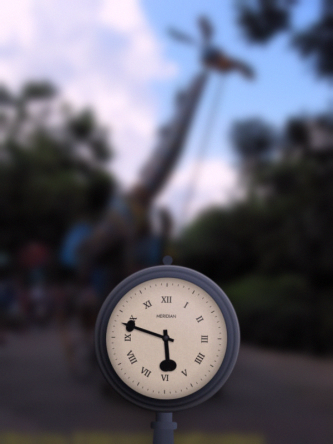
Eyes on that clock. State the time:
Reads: 5:48
